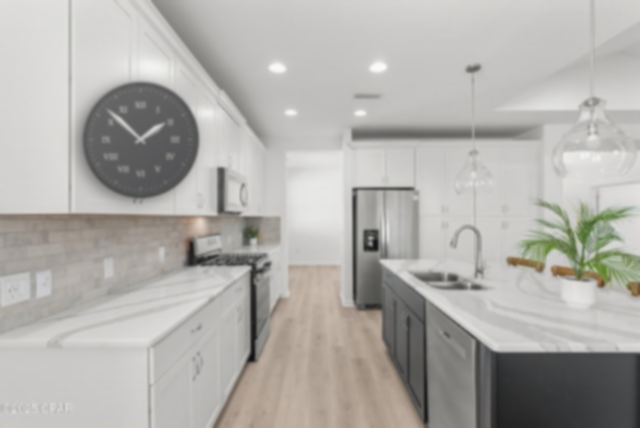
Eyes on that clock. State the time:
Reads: 1:52
